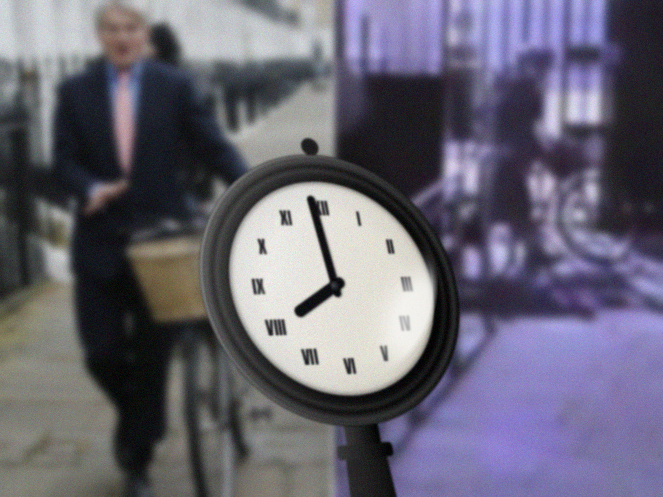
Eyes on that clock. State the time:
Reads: 7:59
